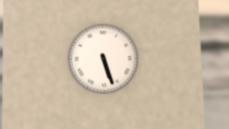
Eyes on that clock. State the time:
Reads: 5:27
